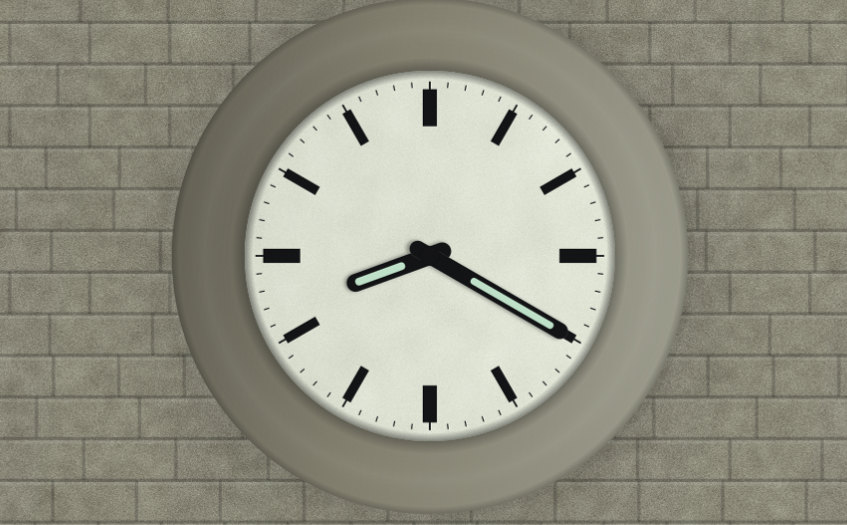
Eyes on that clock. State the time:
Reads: 8:20
